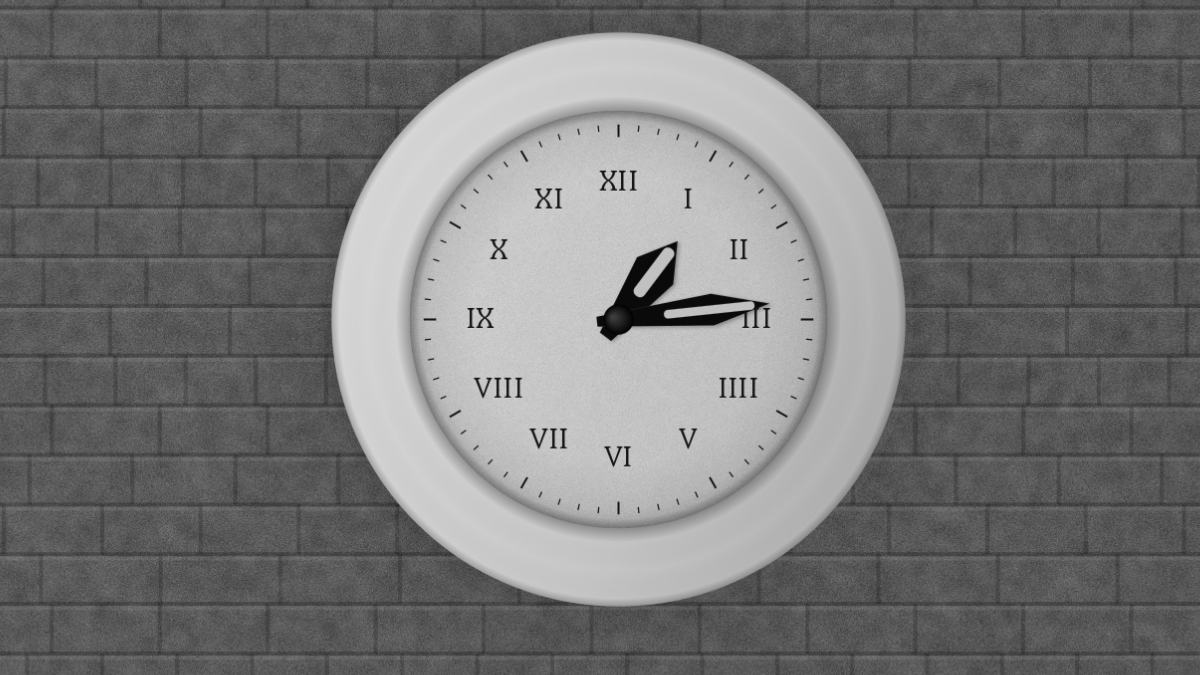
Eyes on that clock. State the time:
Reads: 1:14
